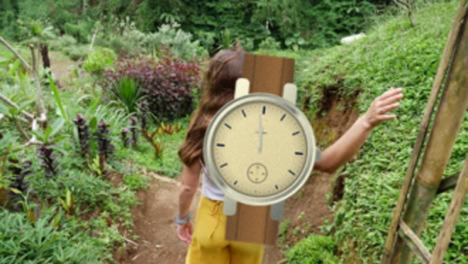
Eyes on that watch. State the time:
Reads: 11:59
